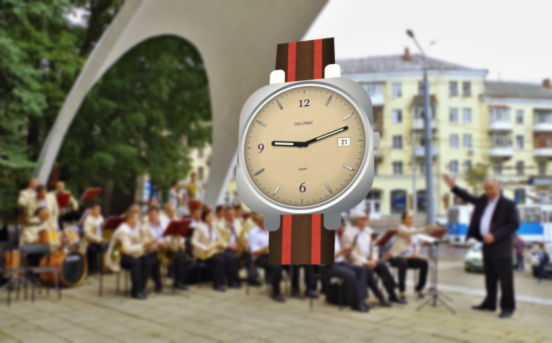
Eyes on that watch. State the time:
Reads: 9:12
